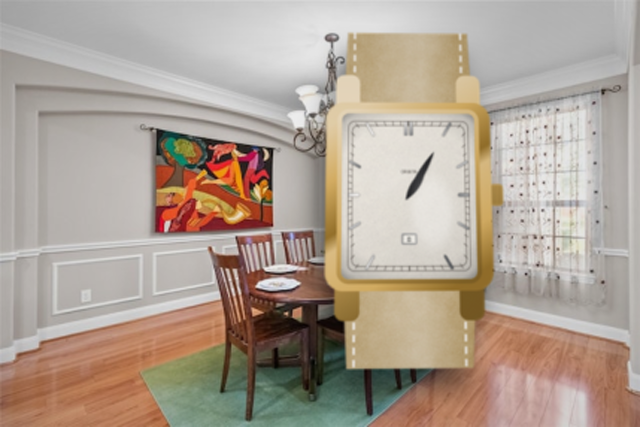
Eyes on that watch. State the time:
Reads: 1:05
